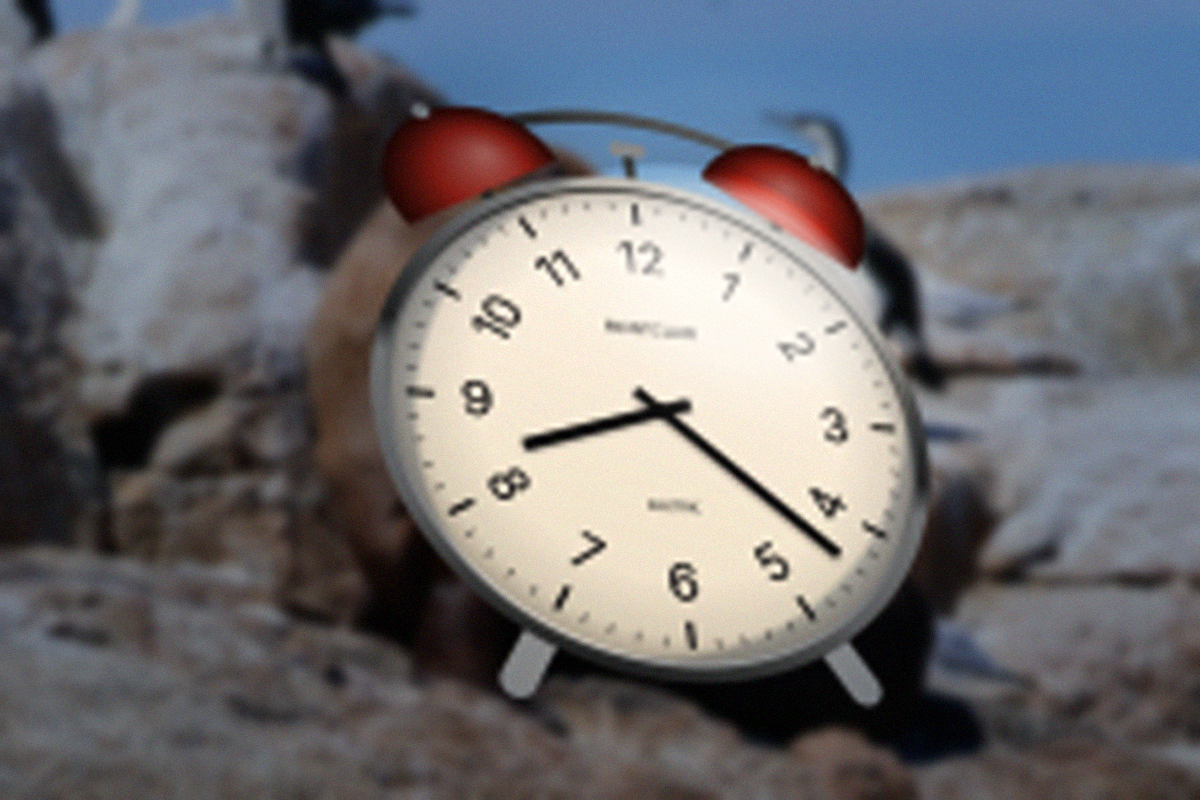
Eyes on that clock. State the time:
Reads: 8:22
